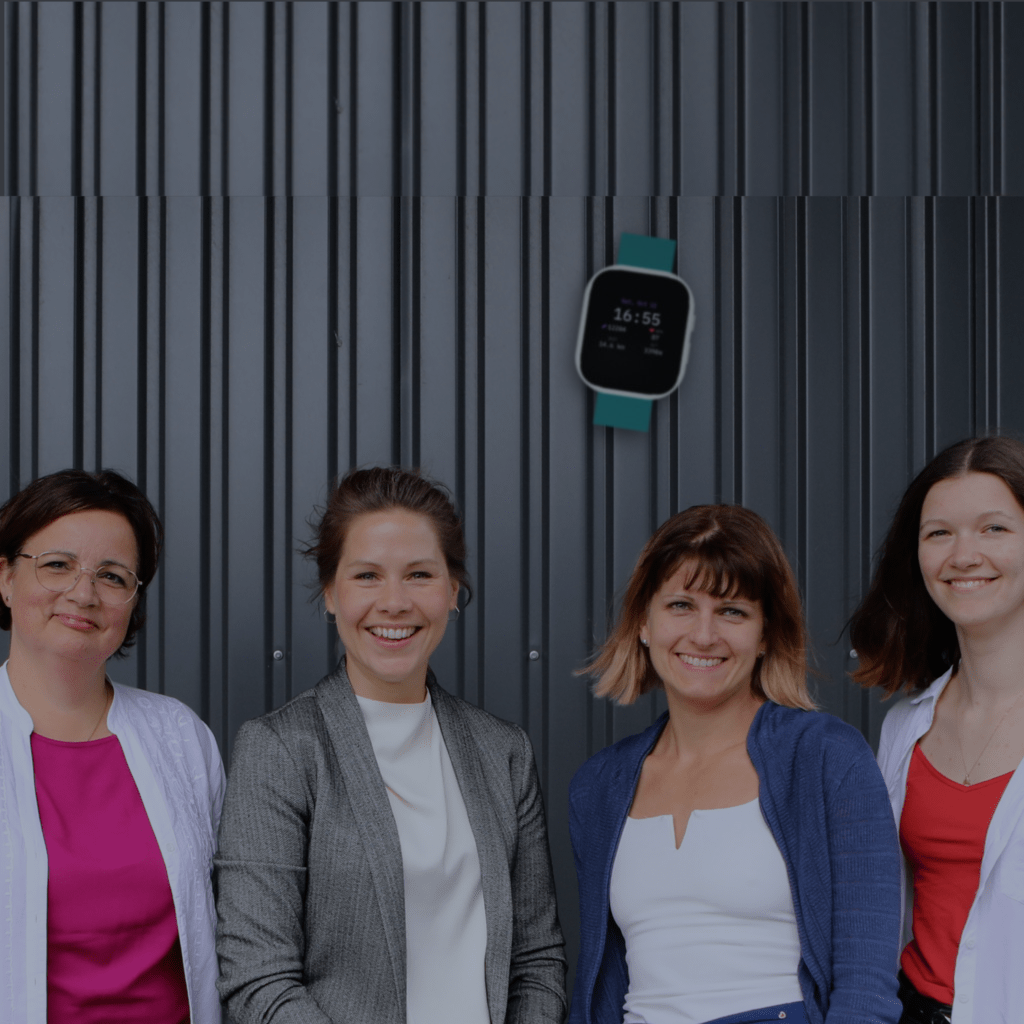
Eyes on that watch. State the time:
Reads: 16:55
